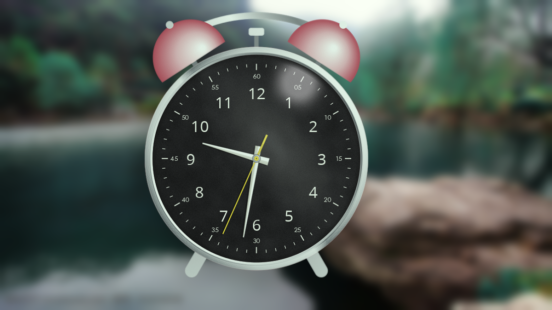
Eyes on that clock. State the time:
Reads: 9:31:34
